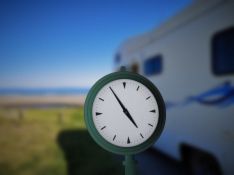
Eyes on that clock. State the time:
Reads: 4:55
